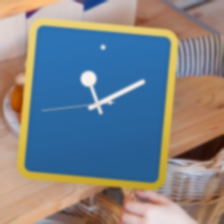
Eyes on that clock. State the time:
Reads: 11:09:43
